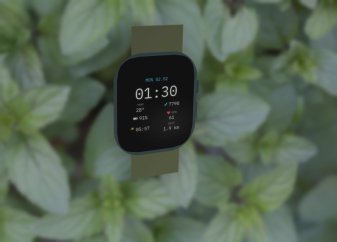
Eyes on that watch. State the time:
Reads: 1:30
